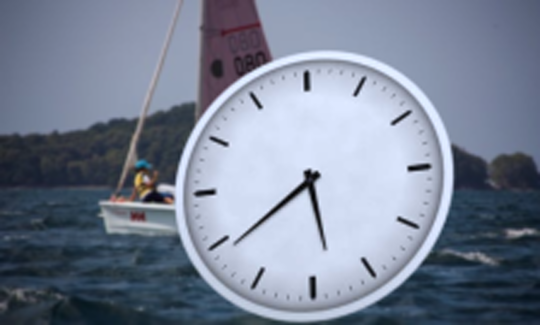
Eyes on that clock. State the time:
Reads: 5:39
